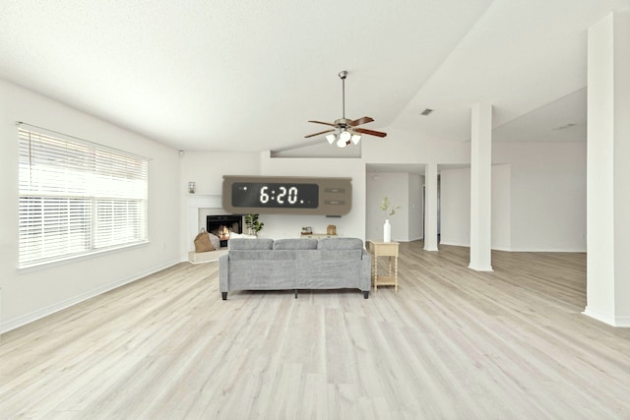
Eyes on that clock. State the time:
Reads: 6:20
